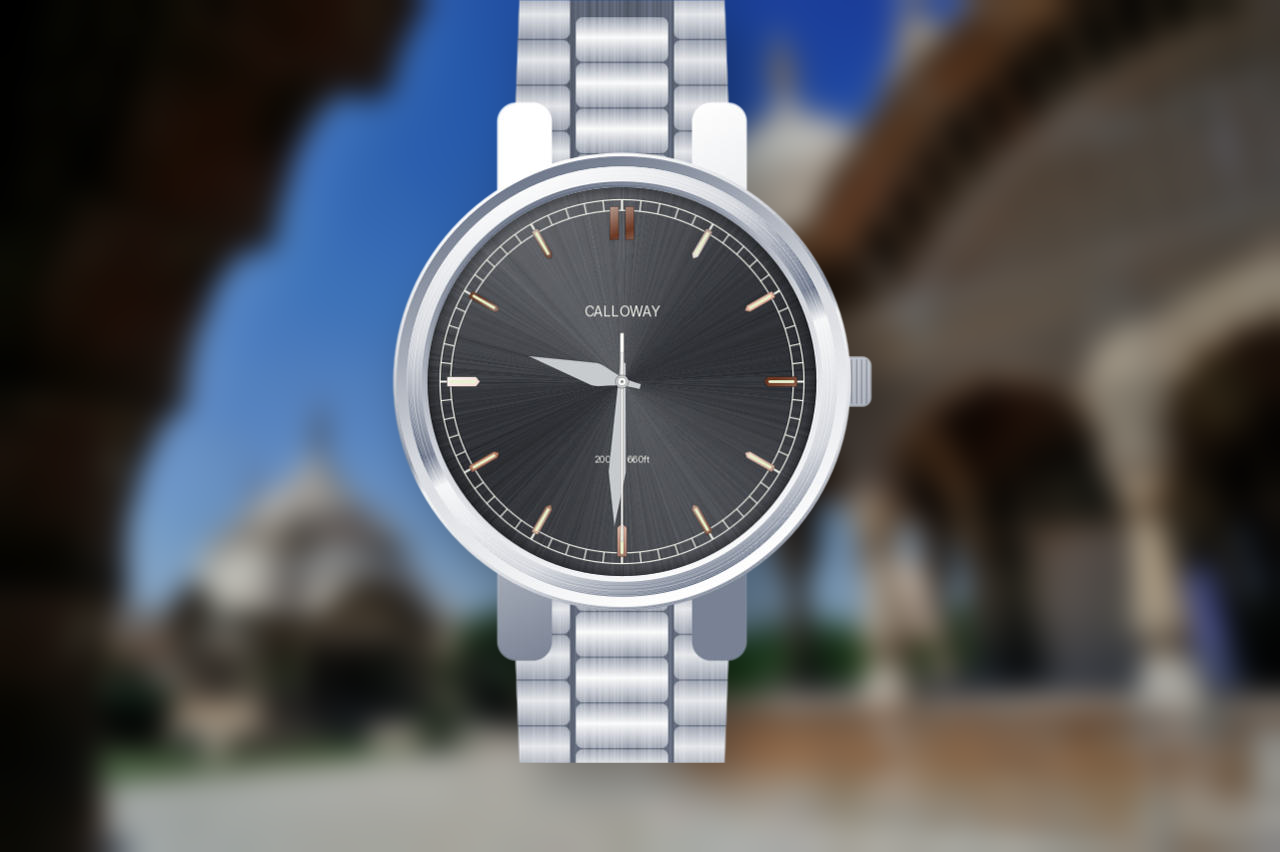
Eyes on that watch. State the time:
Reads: 9:30:30
